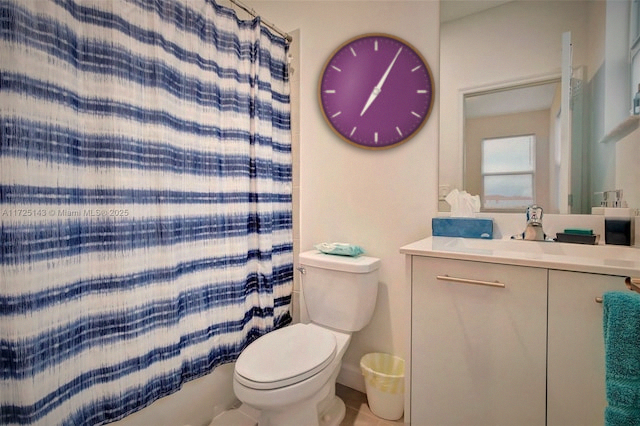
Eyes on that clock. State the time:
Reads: 7:05
